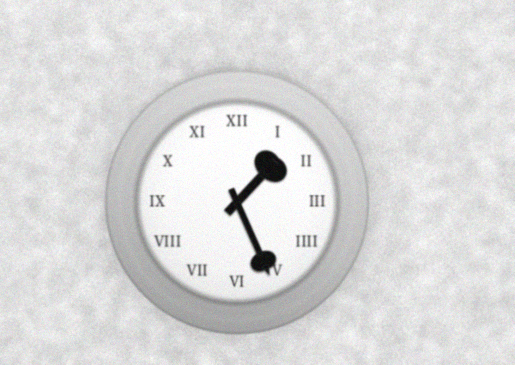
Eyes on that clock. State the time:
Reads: 1:26
